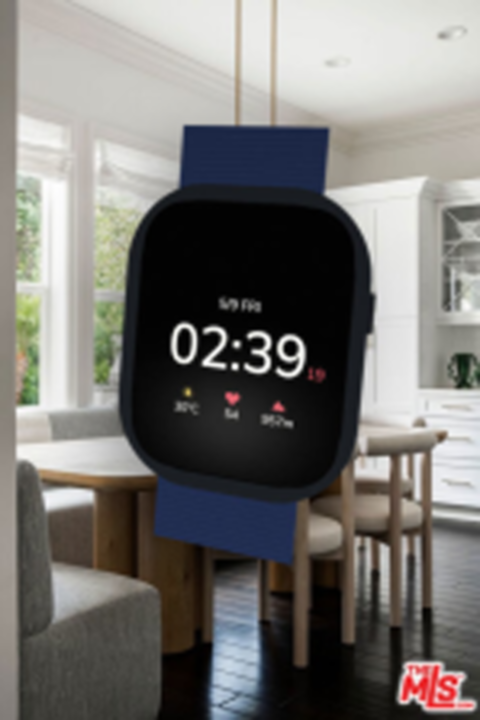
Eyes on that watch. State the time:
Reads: 2:39
